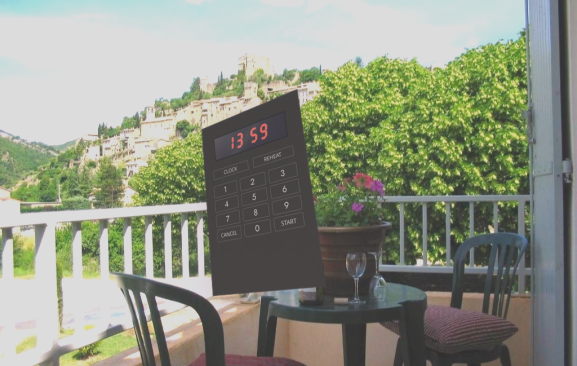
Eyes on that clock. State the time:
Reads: 13:59
